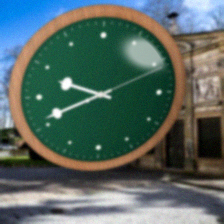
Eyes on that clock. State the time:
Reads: 9:41:11
